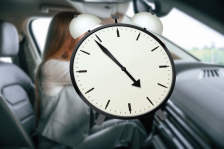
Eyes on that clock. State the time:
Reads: 4:54
